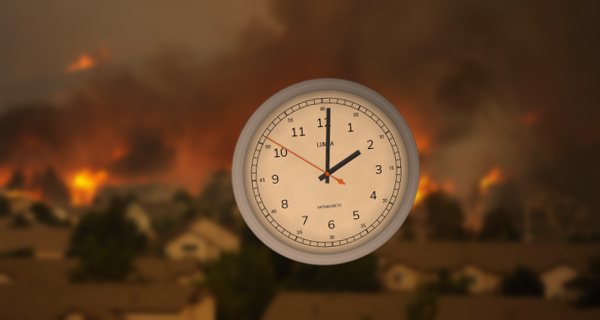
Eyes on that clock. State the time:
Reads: 2:00:51
